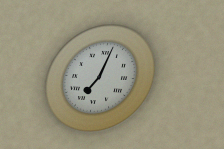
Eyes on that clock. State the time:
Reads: 7:02
